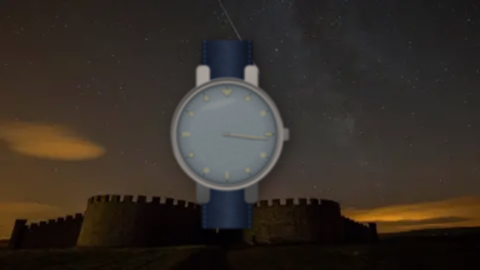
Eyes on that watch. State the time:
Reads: 3:16
